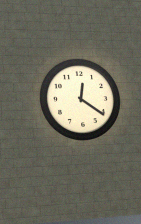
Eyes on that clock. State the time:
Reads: 12:21
